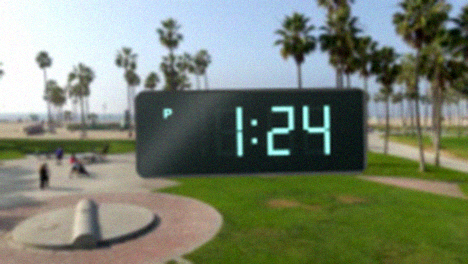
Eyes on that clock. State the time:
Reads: 1:24
